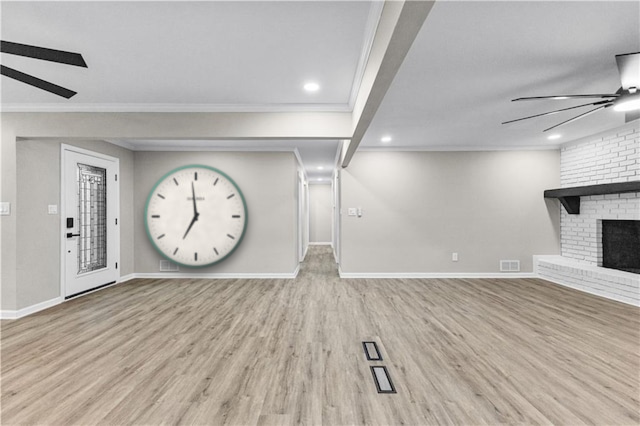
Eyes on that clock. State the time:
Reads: 6:59
